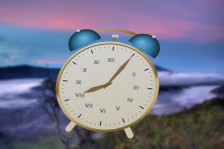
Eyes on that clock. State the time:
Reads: 8:05
